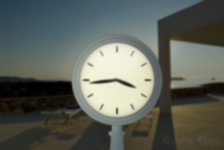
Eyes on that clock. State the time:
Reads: 3:44
